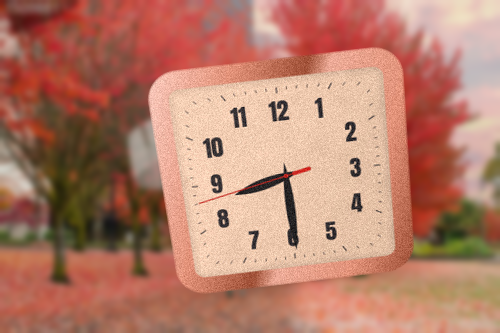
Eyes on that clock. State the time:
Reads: 8:29:43
